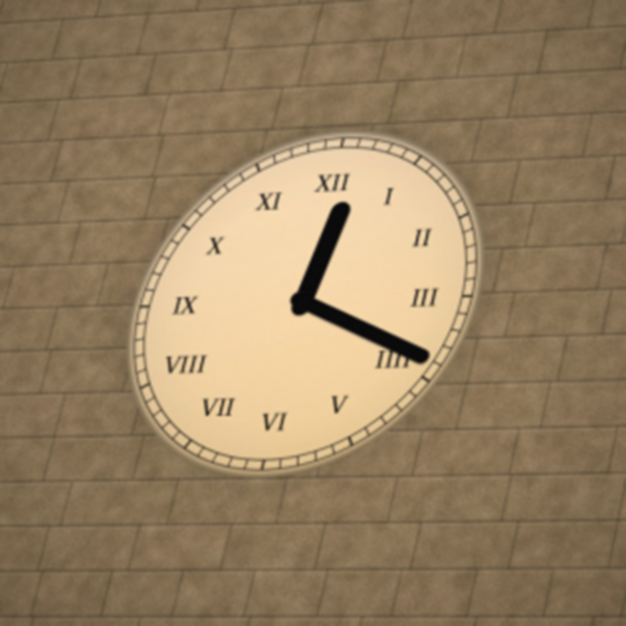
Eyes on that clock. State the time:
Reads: 12:19
